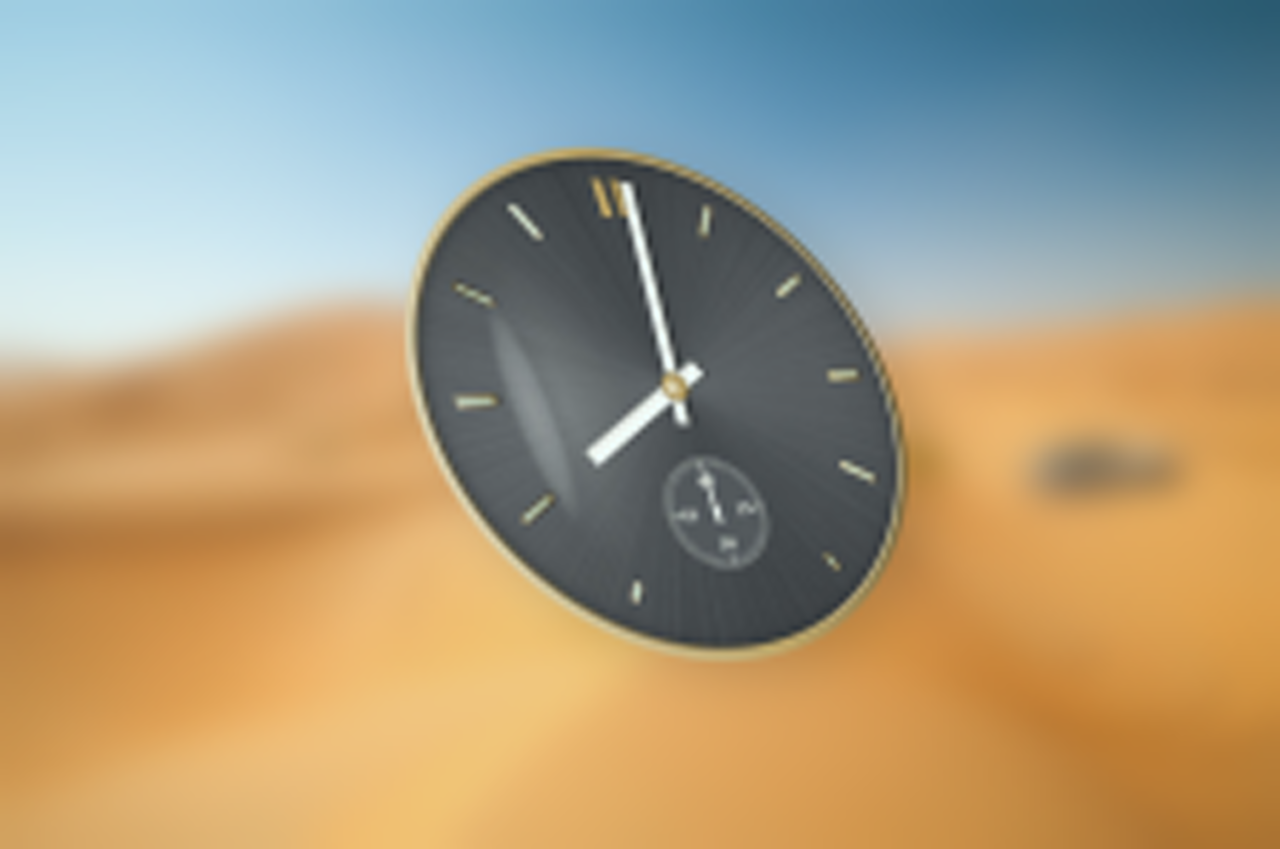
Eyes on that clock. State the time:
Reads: 8:01
